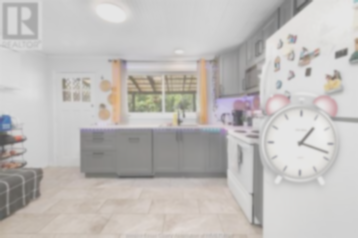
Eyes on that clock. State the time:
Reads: 1:18
